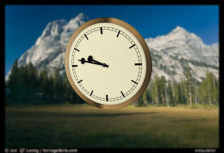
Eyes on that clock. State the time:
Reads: 9:47
